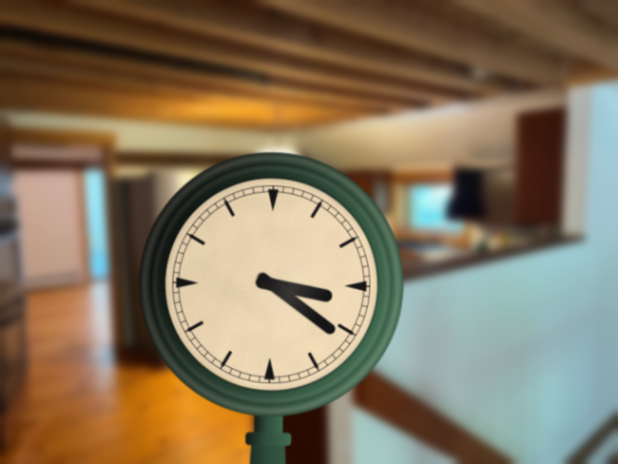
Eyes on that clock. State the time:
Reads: 3:21
